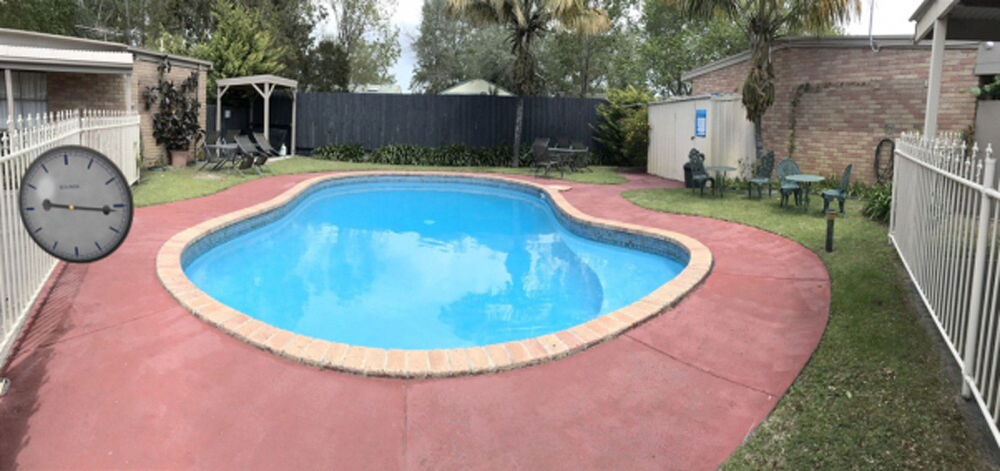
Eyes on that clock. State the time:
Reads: 9:16
